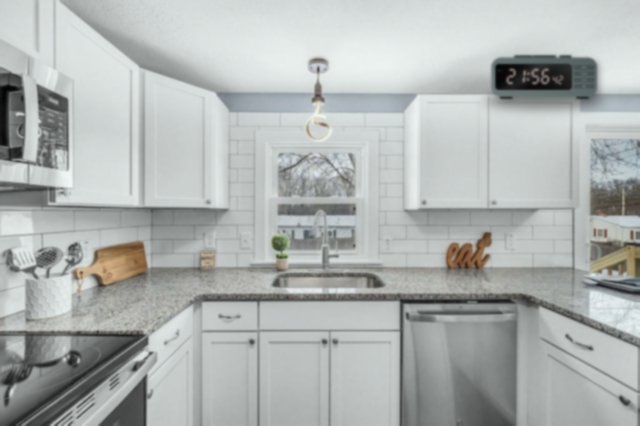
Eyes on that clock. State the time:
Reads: 21:56
